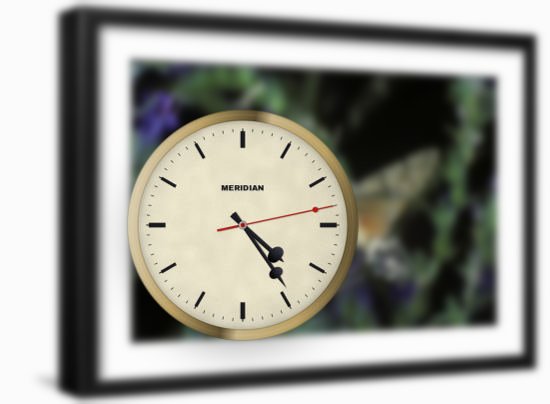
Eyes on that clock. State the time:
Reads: 4:24:13
